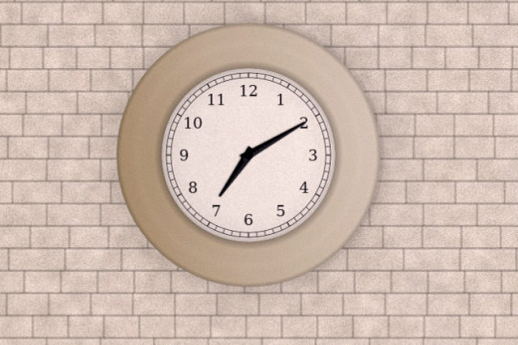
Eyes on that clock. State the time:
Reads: 7:10
